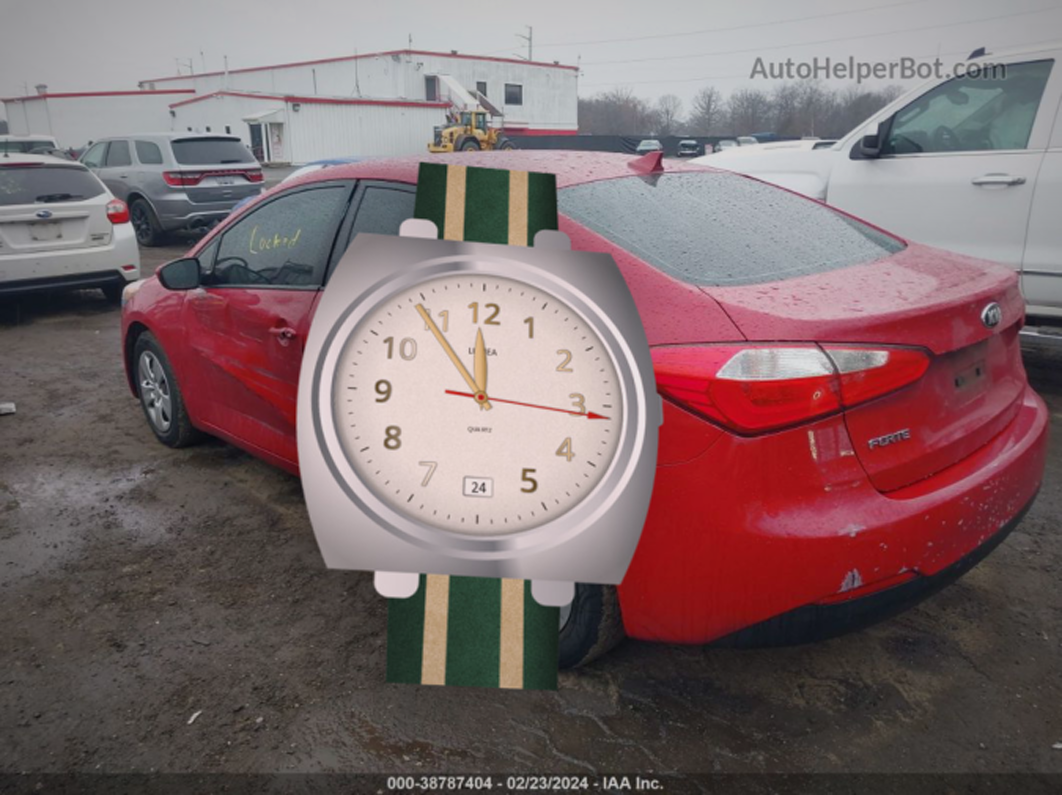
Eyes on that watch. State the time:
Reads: 11:54:16
